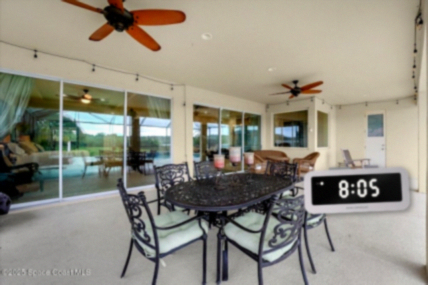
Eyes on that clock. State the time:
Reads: 8:05
